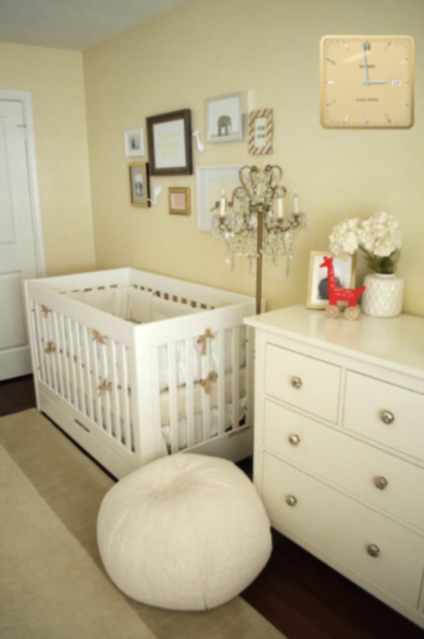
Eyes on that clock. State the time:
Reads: 2:59
